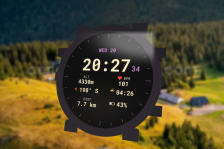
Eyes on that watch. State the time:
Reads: 20:27:34
